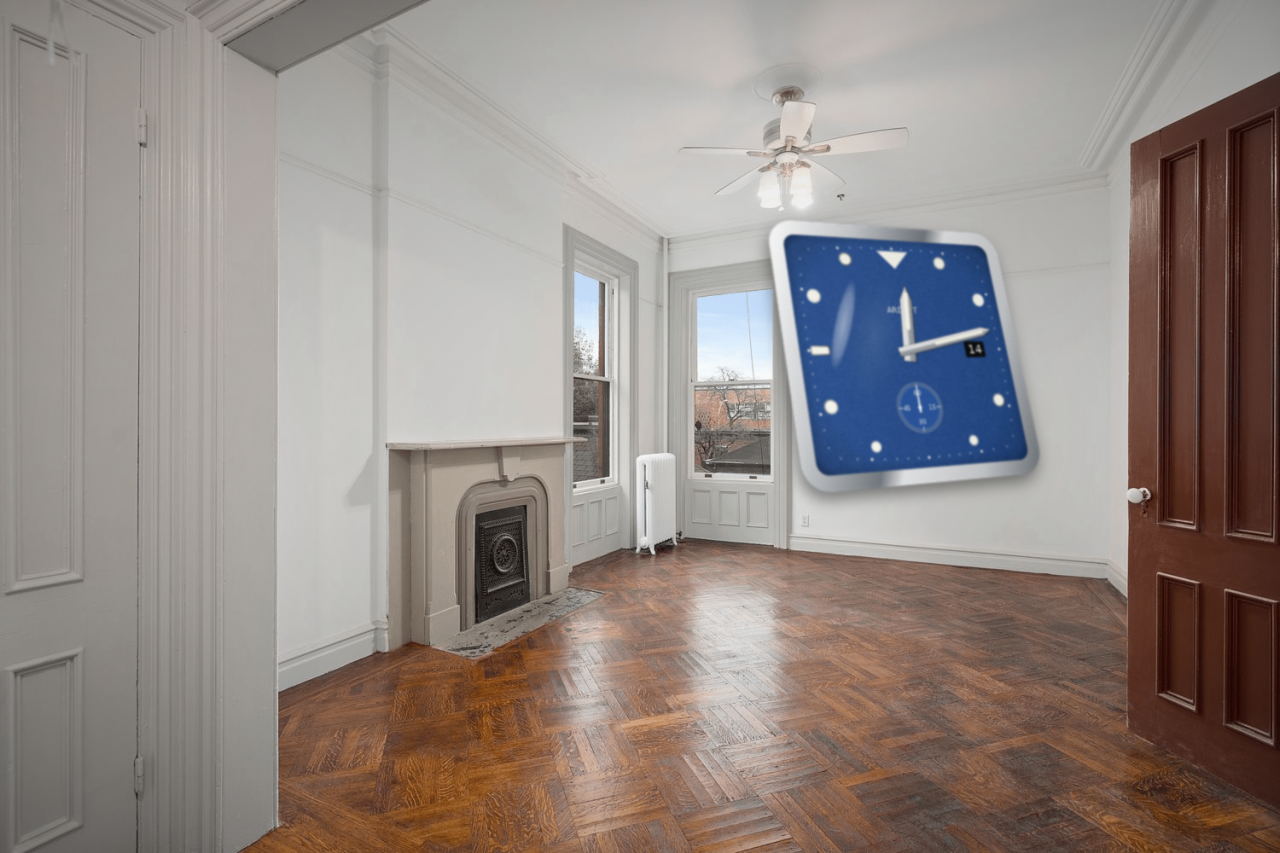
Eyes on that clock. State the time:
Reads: 12:13
